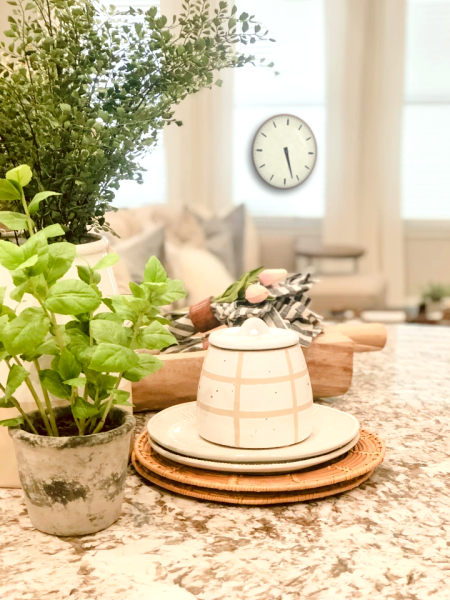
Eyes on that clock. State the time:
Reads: 5:27
